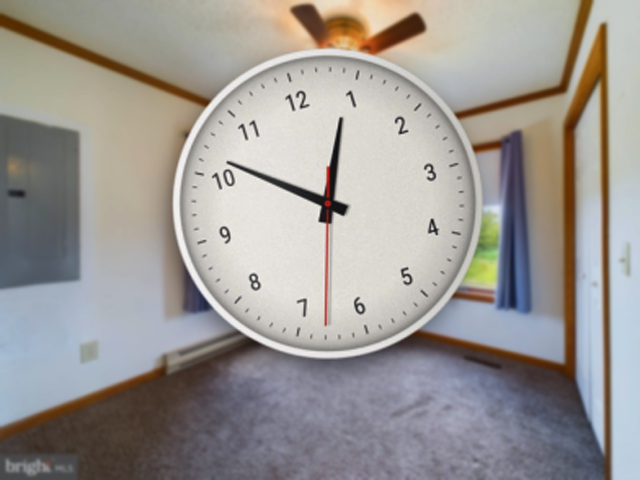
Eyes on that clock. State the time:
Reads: 12:51:33
